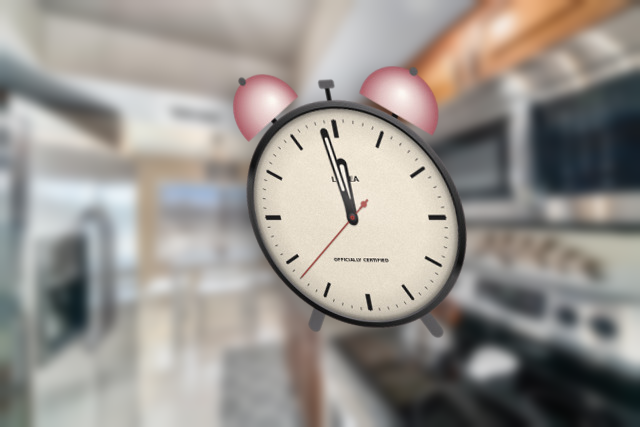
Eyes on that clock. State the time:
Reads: 11:58:38
